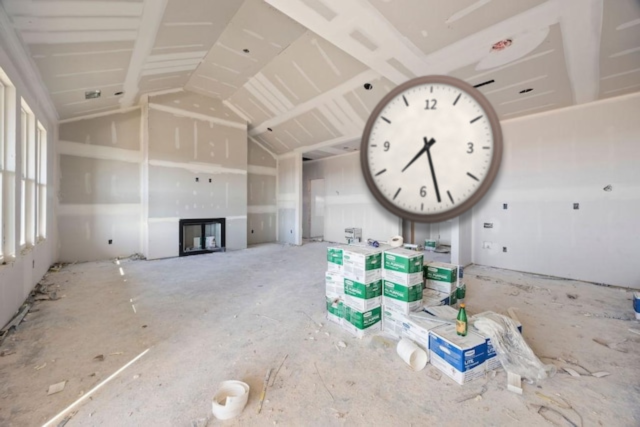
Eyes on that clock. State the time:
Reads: 7:27
